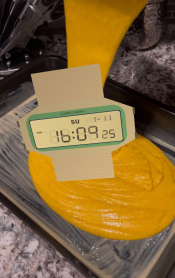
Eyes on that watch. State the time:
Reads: 16:09:25
